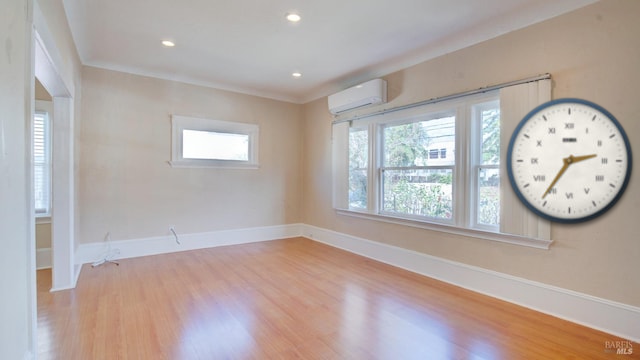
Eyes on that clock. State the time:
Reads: 2:36
